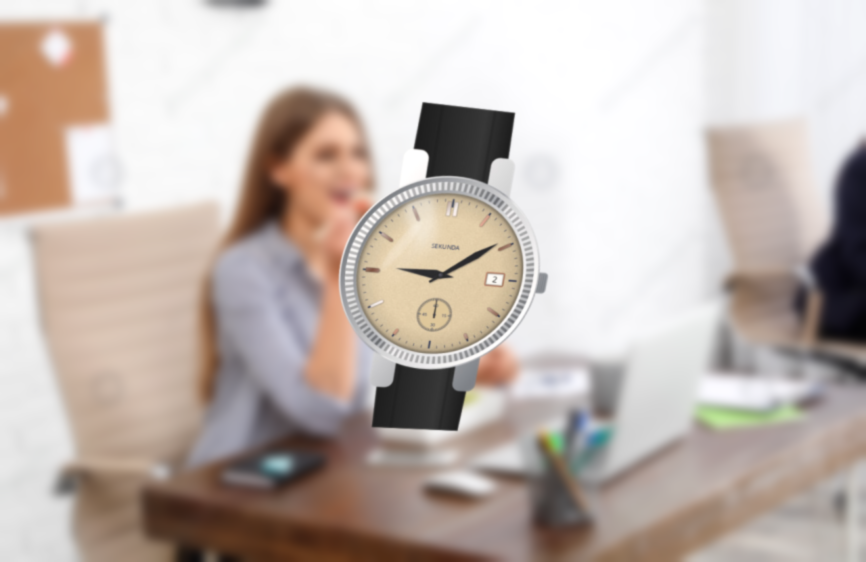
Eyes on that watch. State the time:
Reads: 9:09
